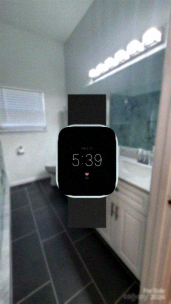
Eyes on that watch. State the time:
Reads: 5:39
